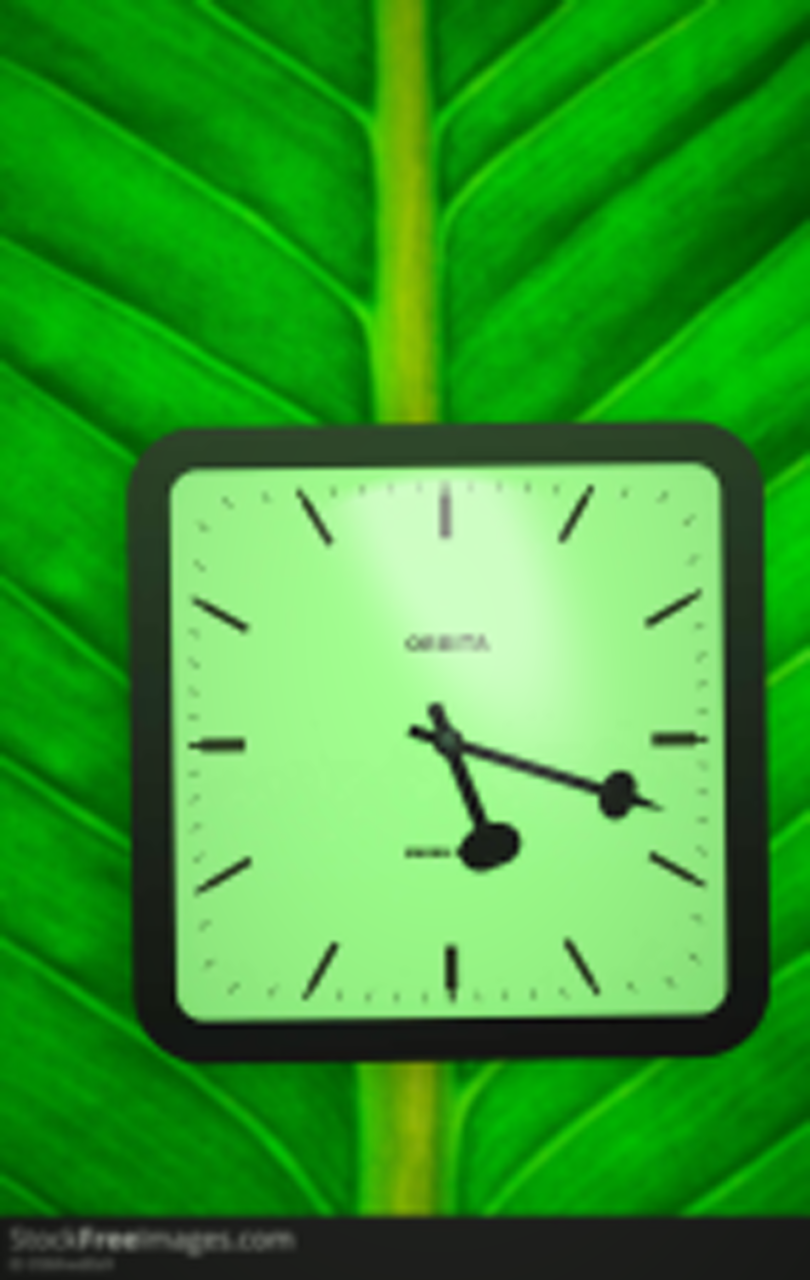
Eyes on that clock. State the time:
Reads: 5:18
